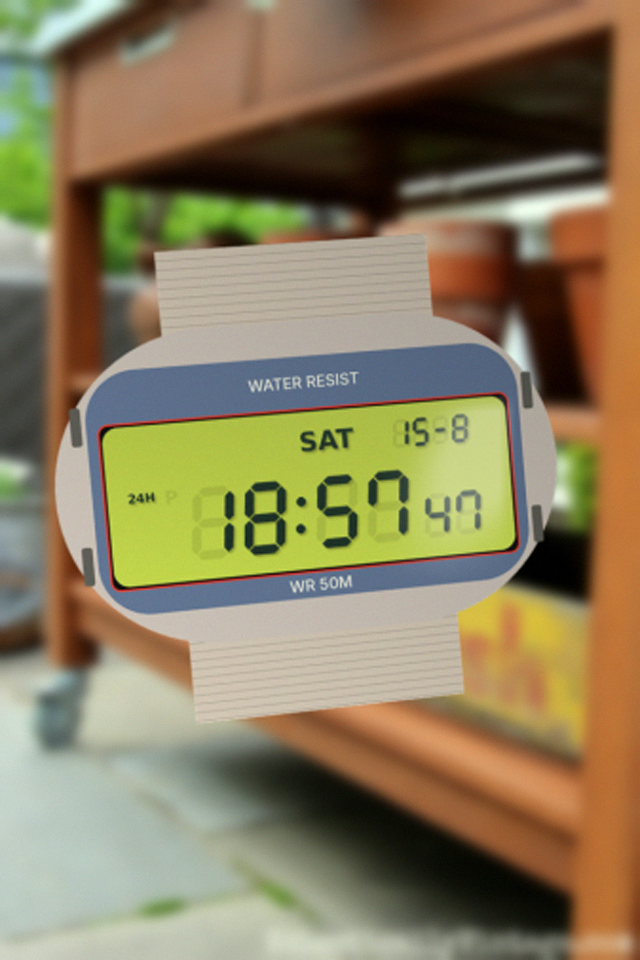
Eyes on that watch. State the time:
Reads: 18:57:47
